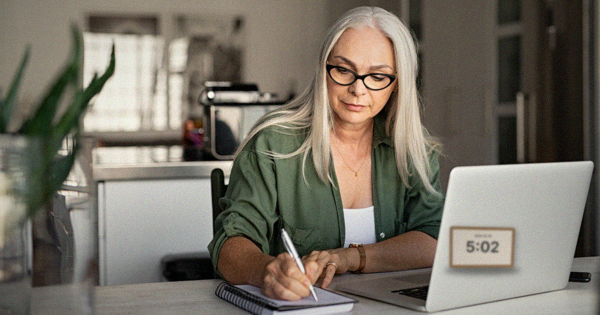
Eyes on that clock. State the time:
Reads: 5:02
